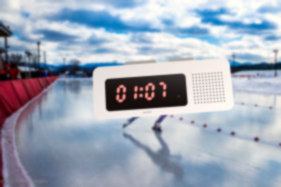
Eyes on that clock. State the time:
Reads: 1:07
